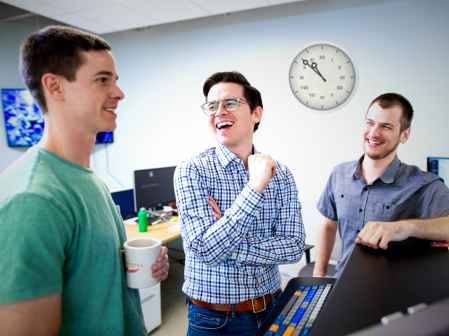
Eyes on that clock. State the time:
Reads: 10:52
